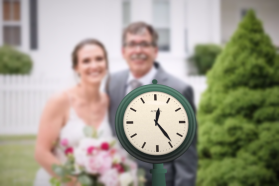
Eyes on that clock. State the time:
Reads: 12:24
